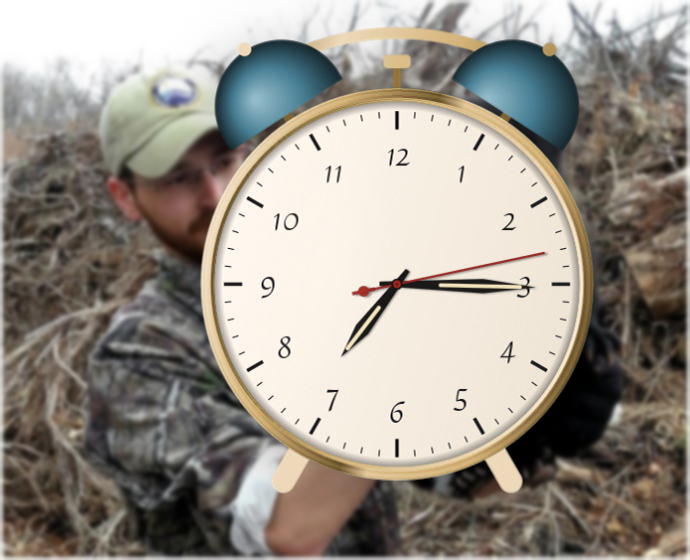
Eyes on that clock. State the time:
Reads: 7:15:13
